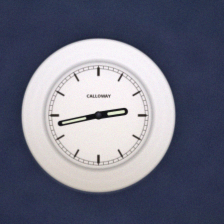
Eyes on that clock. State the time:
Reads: 2:43
